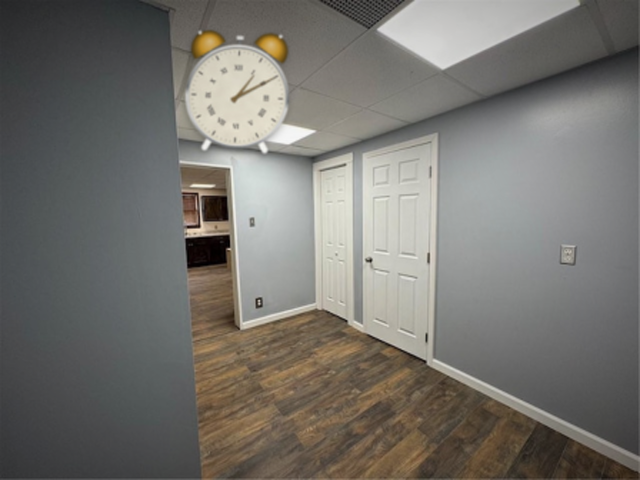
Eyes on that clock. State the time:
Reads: 1:10
